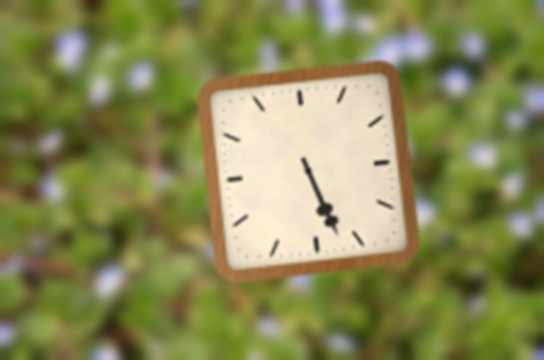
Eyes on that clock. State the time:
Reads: 5:27
